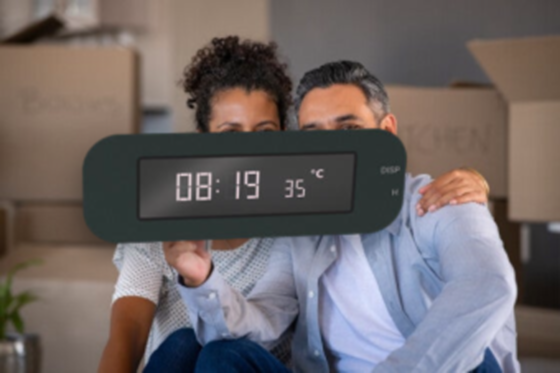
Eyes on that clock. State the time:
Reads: 8:19
